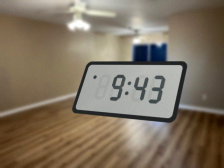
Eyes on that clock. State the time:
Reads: 9:43
